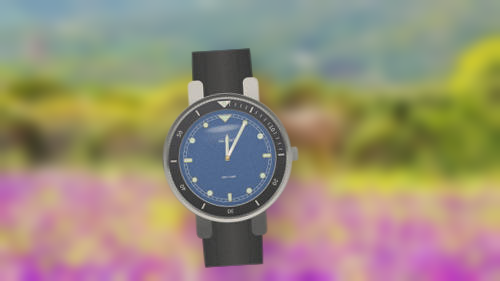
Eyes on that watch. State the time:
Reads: 12:05
